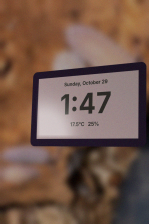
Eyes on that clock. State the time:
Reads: 1:47
